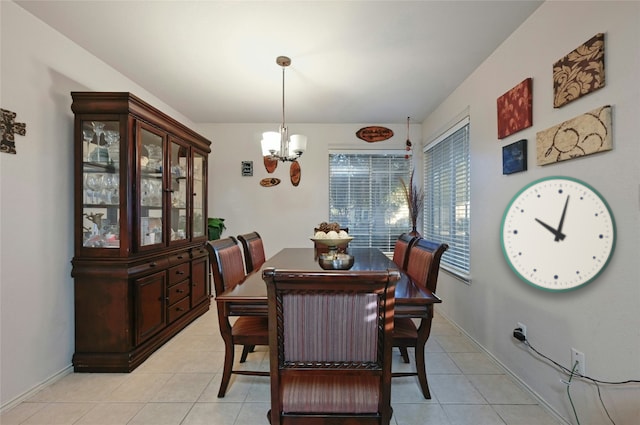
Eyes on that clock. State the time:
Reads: 10:02
